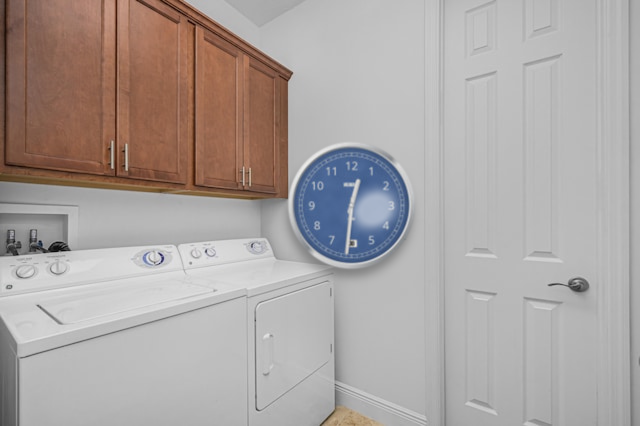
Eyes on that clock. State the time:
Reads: 12:31
